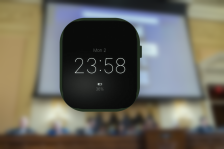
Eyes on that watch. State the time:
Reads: 23:58
